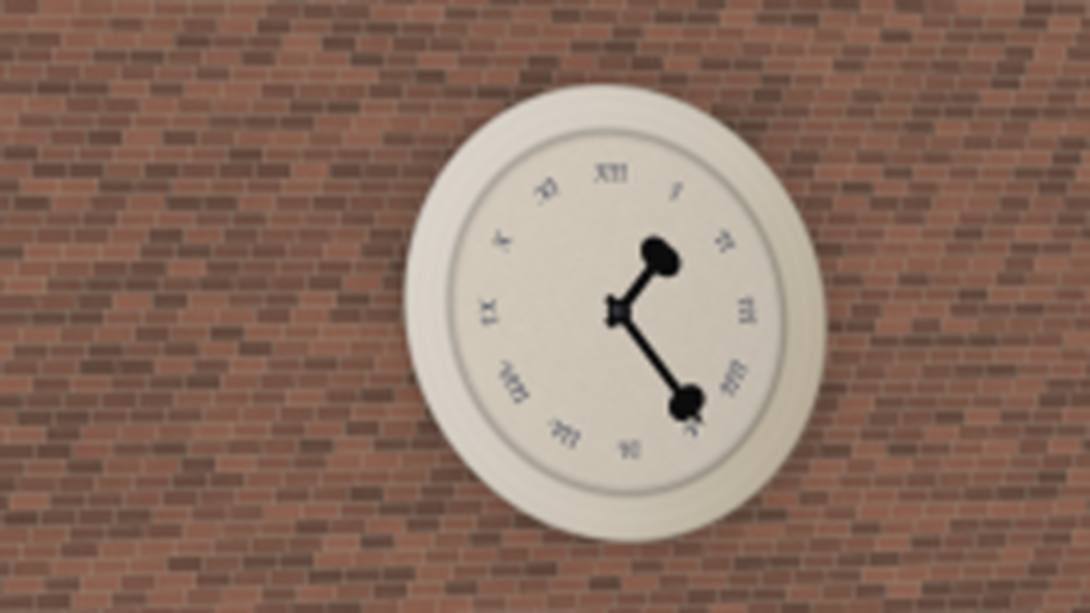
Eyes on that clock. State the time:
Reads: 1:24
